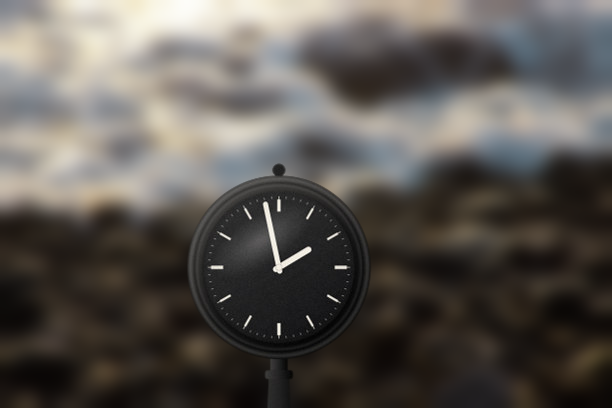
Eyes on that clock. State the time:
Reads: 1:58
